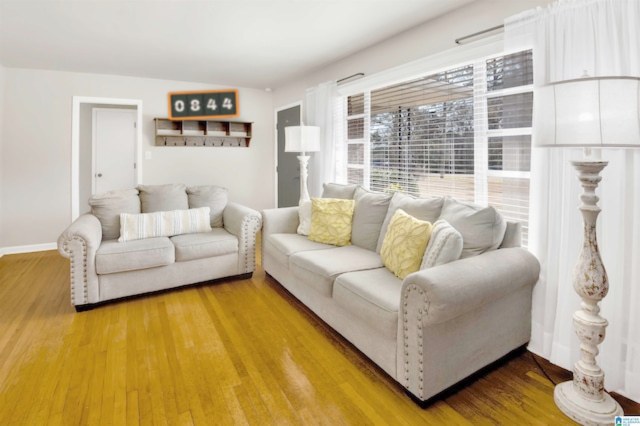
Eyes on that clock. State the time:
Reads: 8:44
